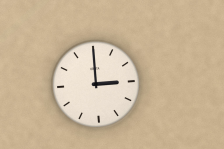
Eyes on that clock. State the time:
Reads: 3:00
